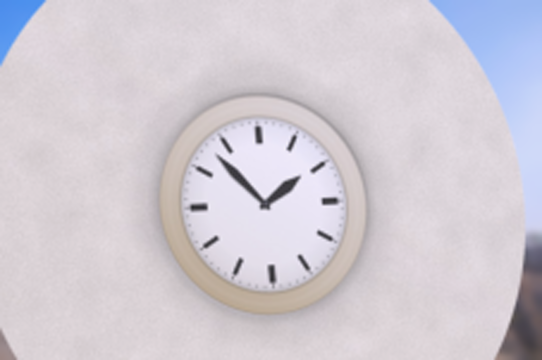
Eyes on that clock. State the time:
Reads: 1:53
